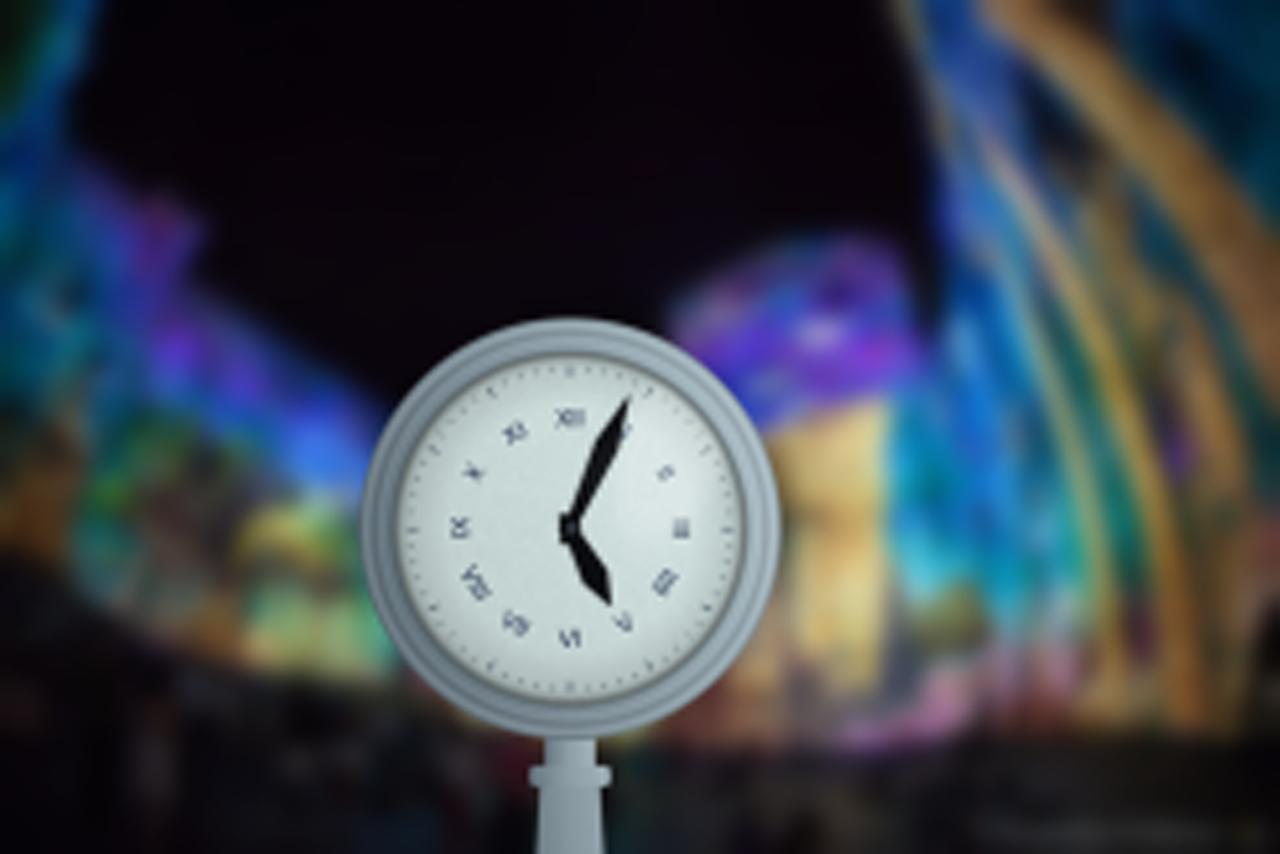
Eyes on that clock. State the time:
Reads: 5:04
